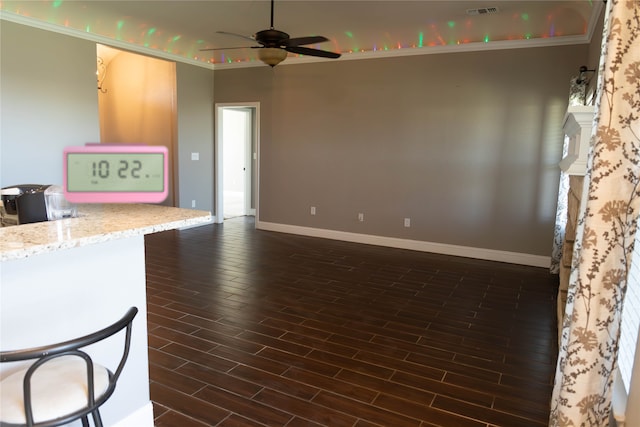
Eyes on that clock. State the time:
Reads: 10:22
